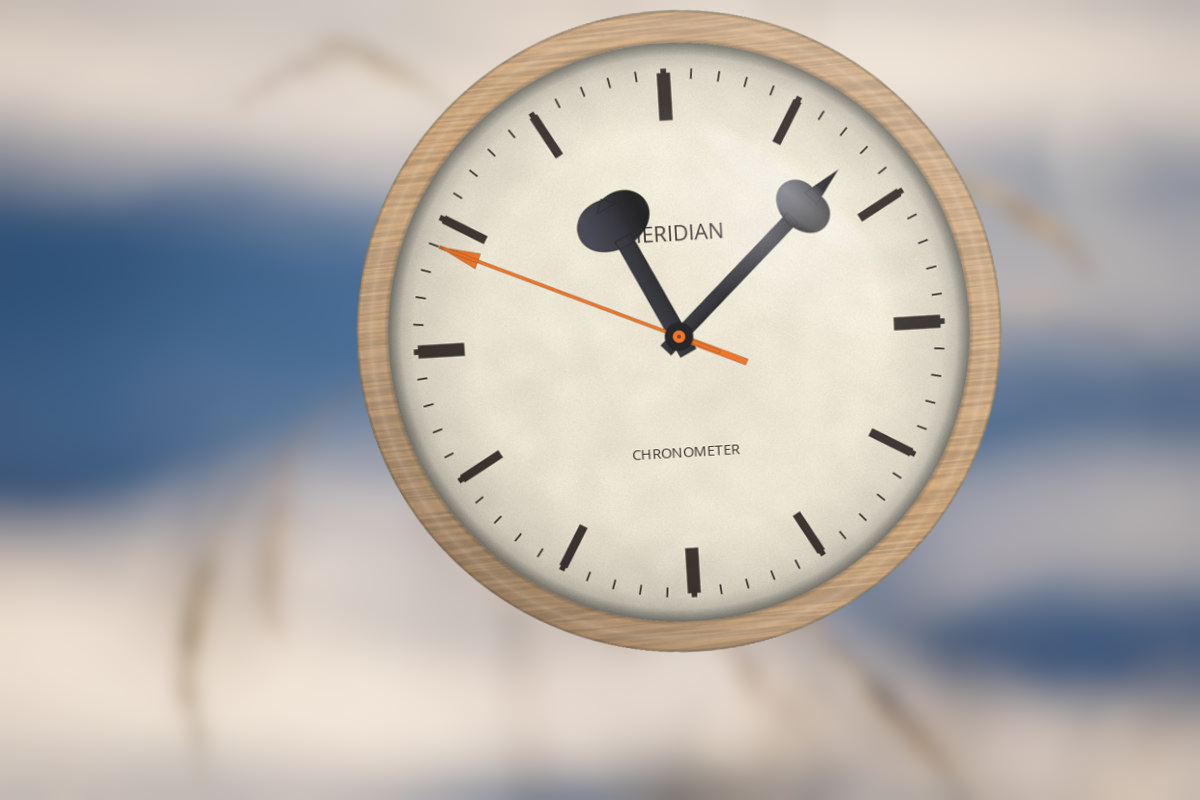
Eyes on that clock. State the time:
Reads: 11:07:49
